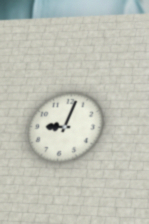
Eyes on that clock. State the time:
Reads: 9:02
